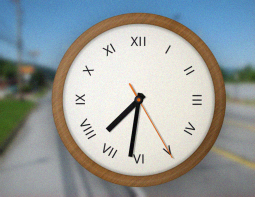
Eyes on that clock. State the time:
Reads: 7:31:25
